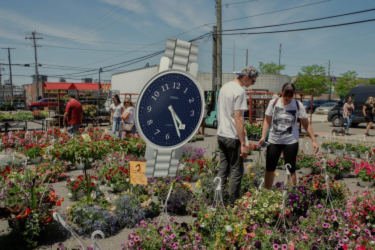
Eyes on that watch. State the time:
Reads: 4:25
